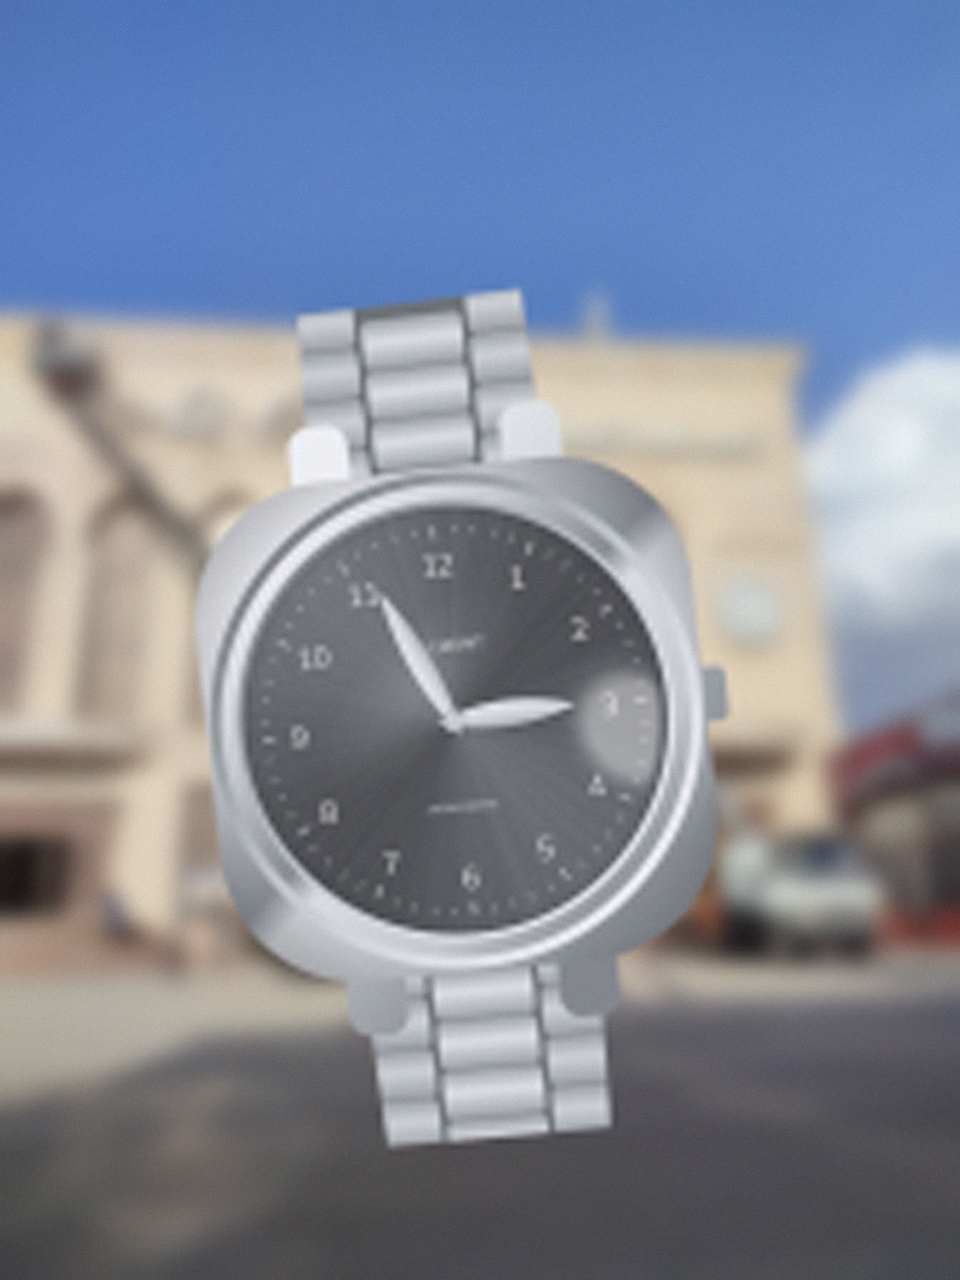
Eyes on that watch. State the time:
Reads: 2:56
